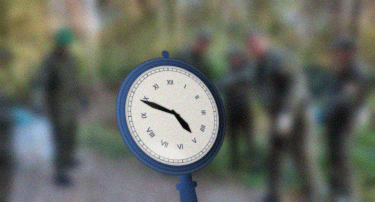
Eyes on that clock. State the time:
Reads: 4:49
